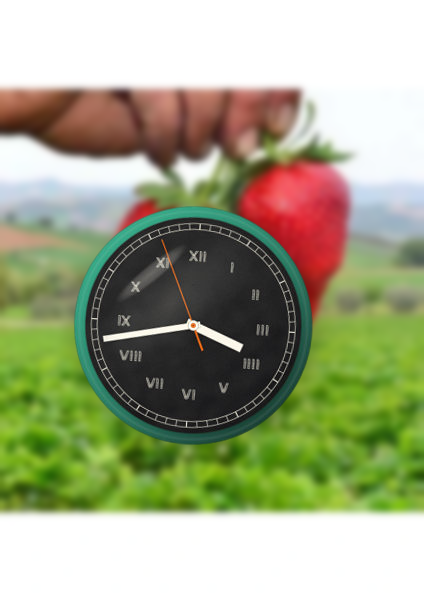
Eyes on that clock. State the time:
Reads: 3:42:56
